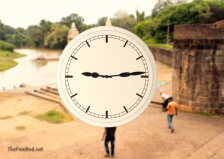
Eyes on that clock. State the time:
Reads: 9:14
